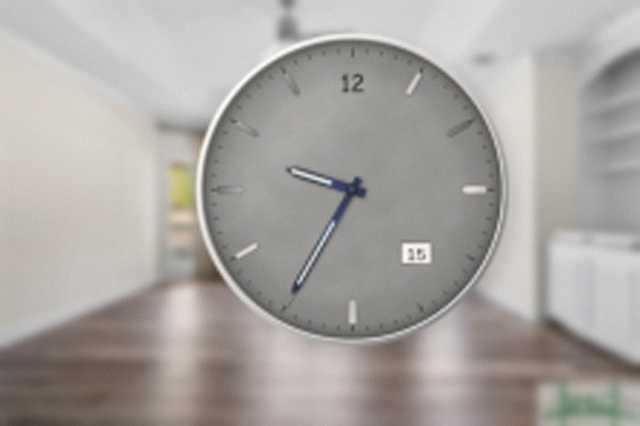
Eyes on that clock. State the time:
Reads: 9:35
